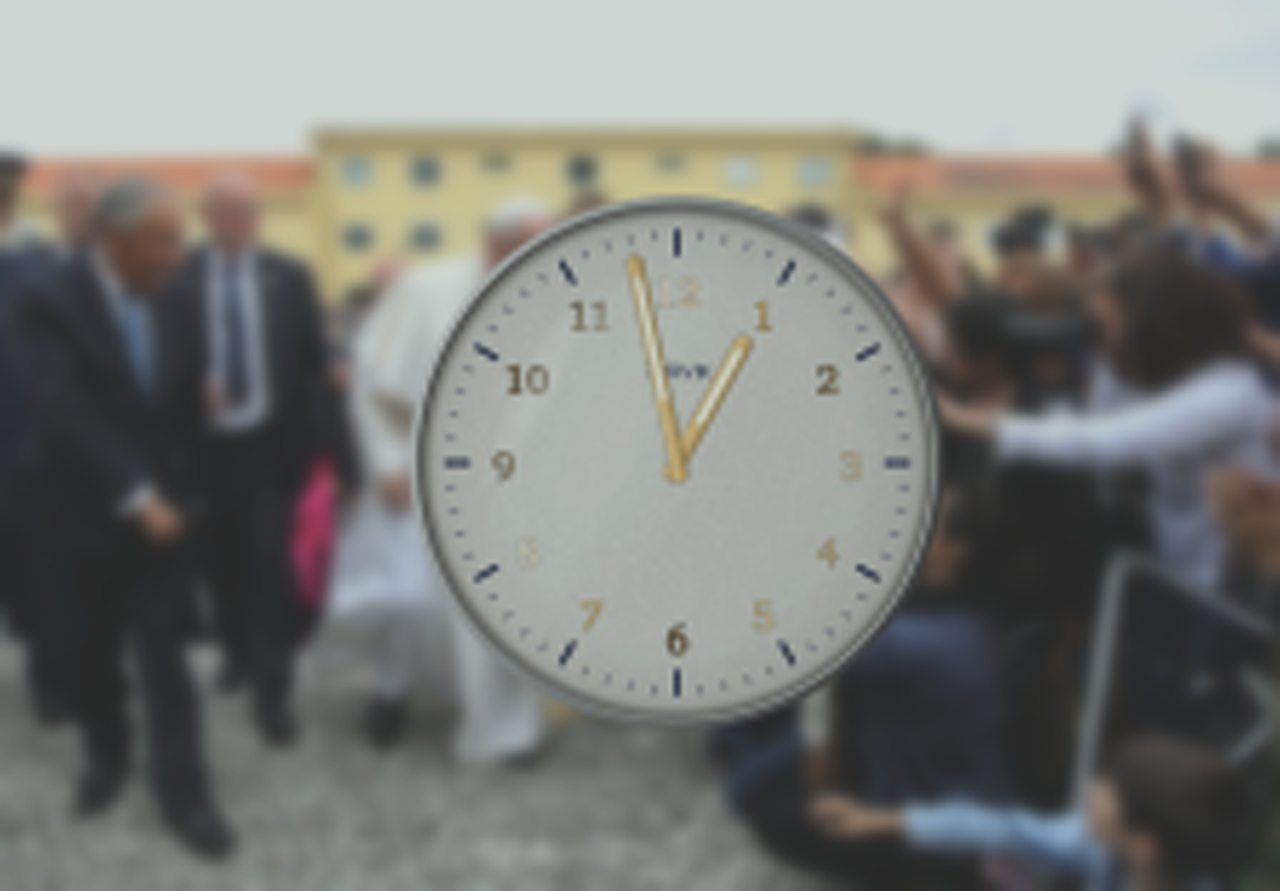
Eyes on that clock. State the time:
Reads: 12:58
